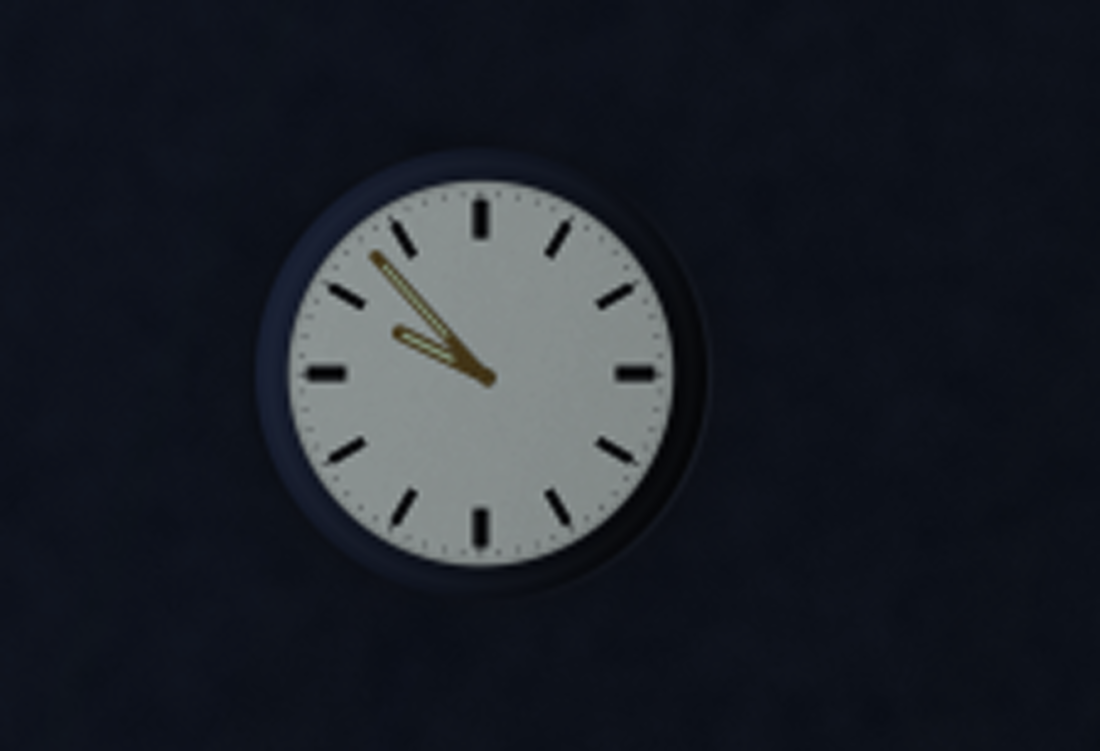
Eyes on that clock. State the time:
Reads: 9:53
